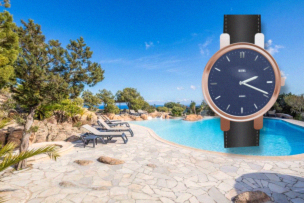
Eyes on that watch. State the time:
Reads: 2:19
